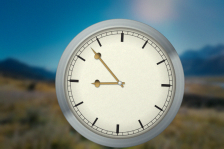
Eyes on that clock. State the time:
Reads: 8:53
